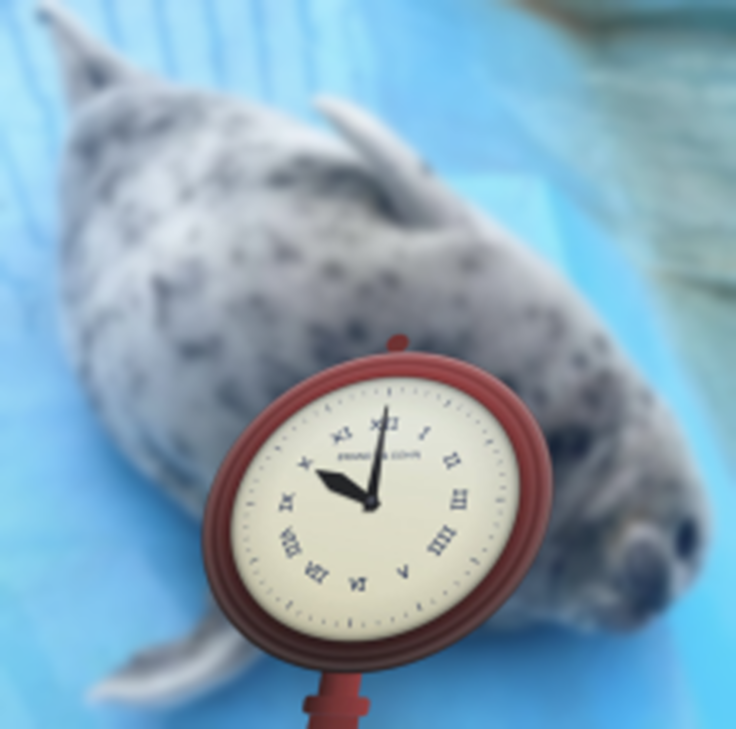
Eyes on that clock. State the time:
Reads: 10:00
